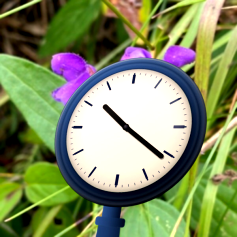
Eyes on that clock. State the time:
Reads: 10:21
